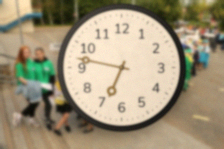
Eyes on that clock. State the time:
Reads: 6:47
